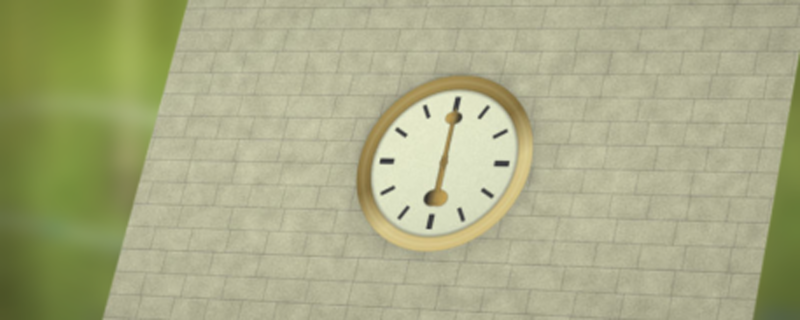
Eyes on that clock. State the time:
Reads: 6:00
